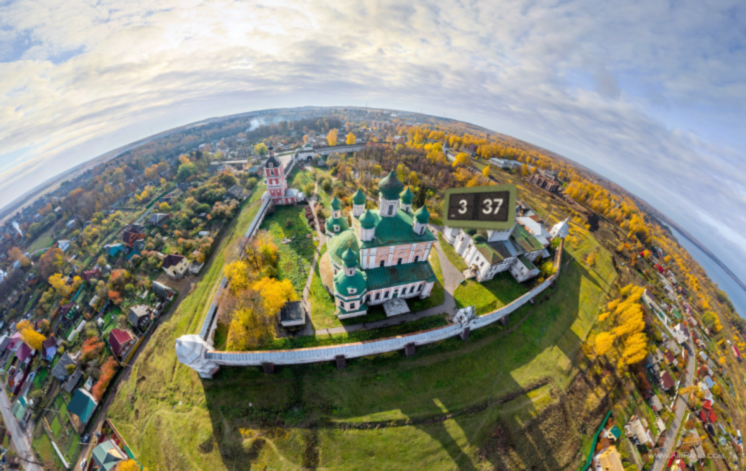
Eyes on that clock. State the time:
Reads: 3:37
